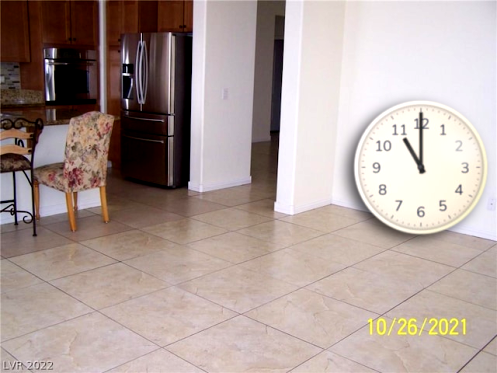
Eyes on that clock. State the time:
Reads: 11:00
